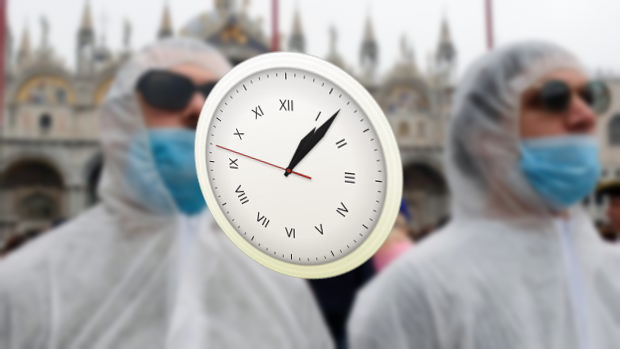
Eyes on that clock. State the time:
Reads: 1:06:47
